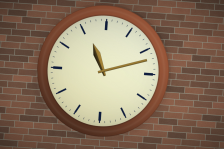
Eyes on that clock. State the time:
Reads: 11:12
